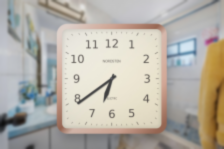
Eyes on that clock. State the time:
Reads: 6:39
